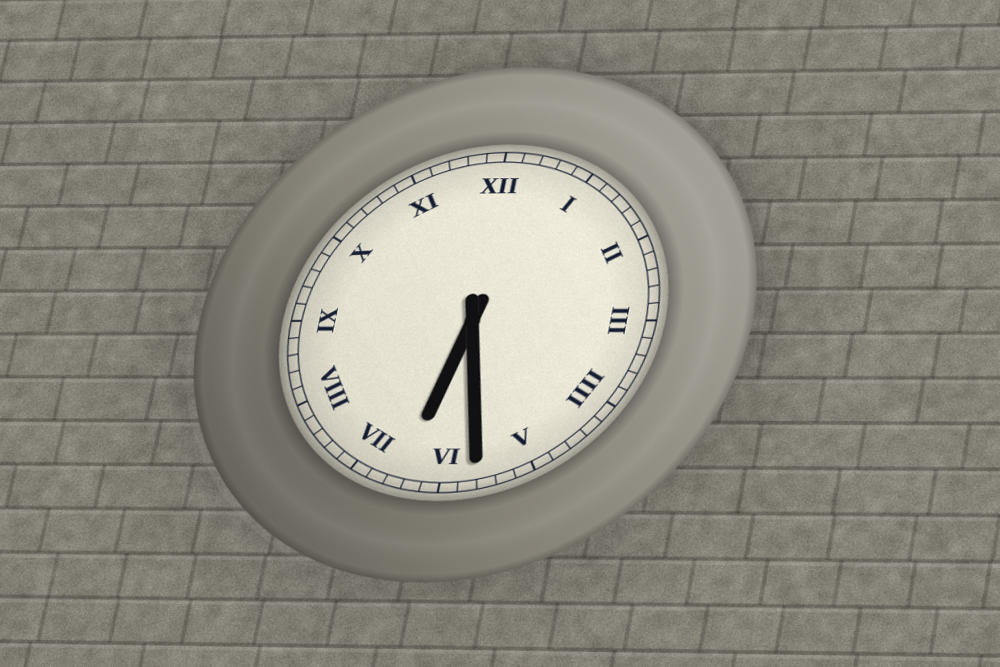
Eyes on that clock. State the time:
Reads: 6:28
